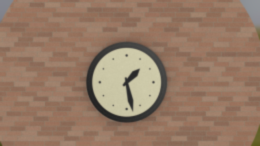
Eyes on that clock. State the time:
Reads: 1:28
